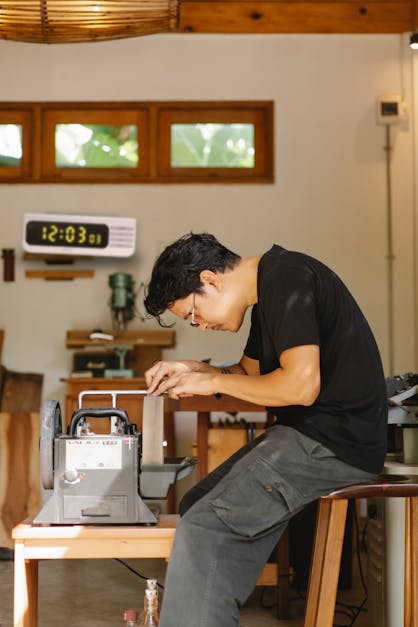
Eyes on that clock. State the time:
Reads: 12:03
